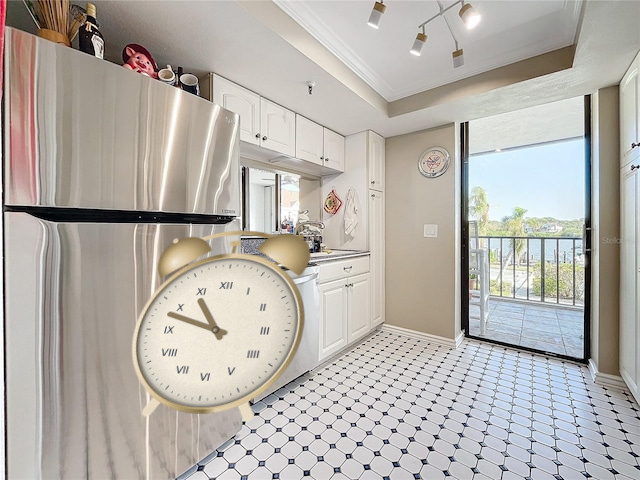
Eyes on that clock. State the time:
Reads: 10:48
